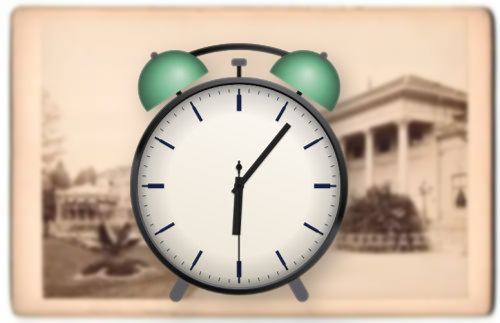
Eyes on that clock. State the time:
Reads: 6:06:30
